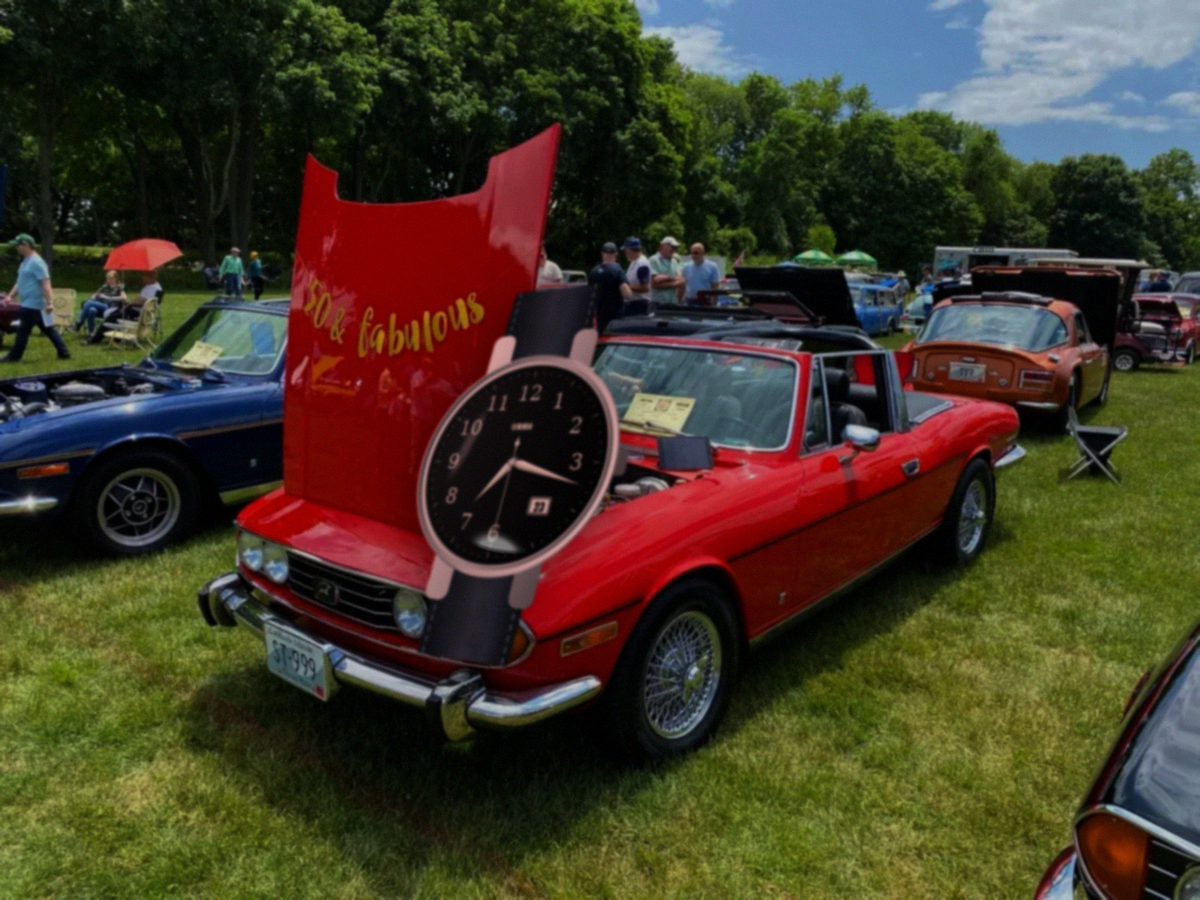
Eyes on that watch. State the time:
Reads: 7:17:30
